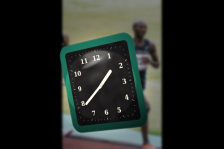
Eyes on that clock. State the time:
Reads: 1:39
